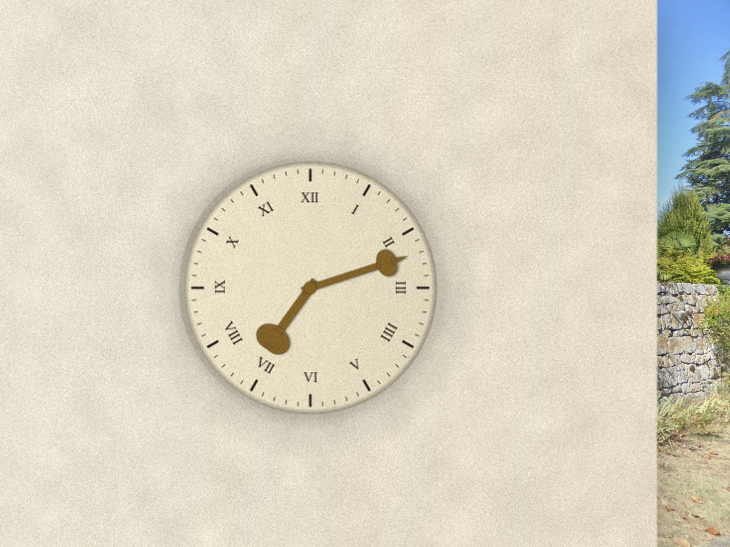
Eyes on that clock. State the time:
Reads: 7:12
